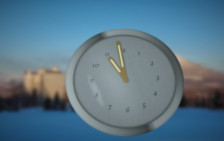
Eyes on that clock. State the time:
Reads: 10:59
